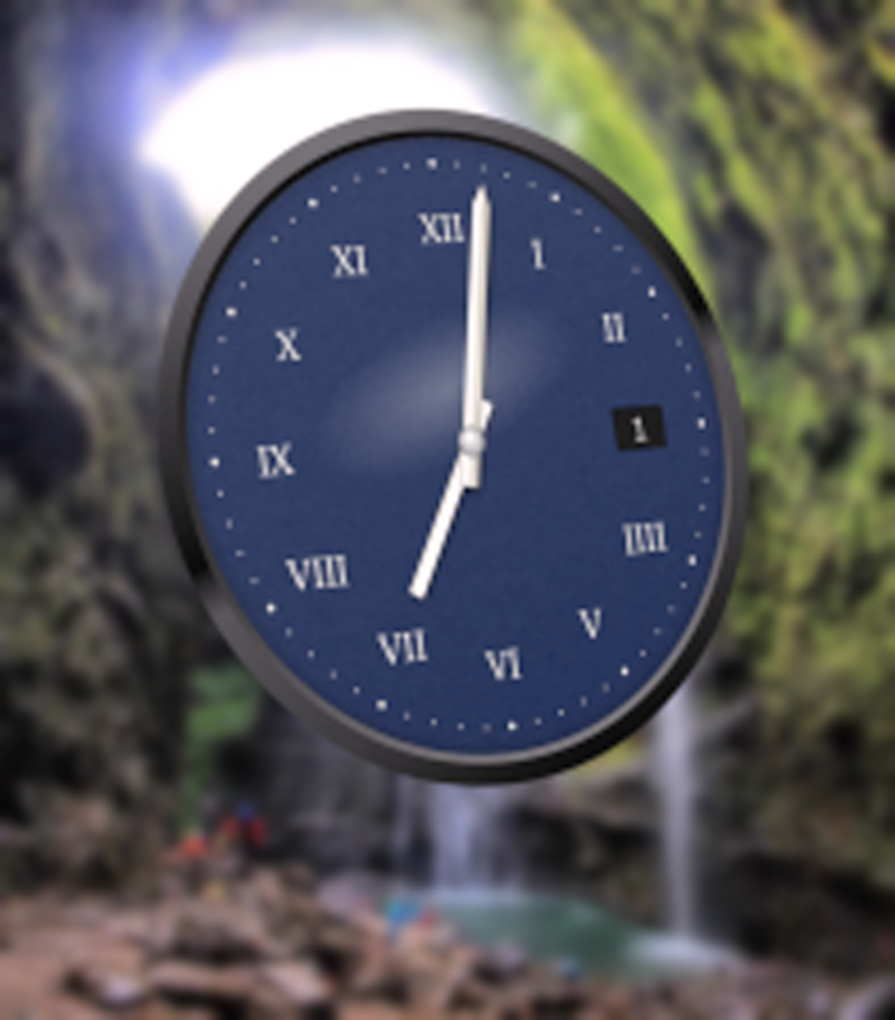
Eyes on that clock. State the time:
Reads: 7:02
